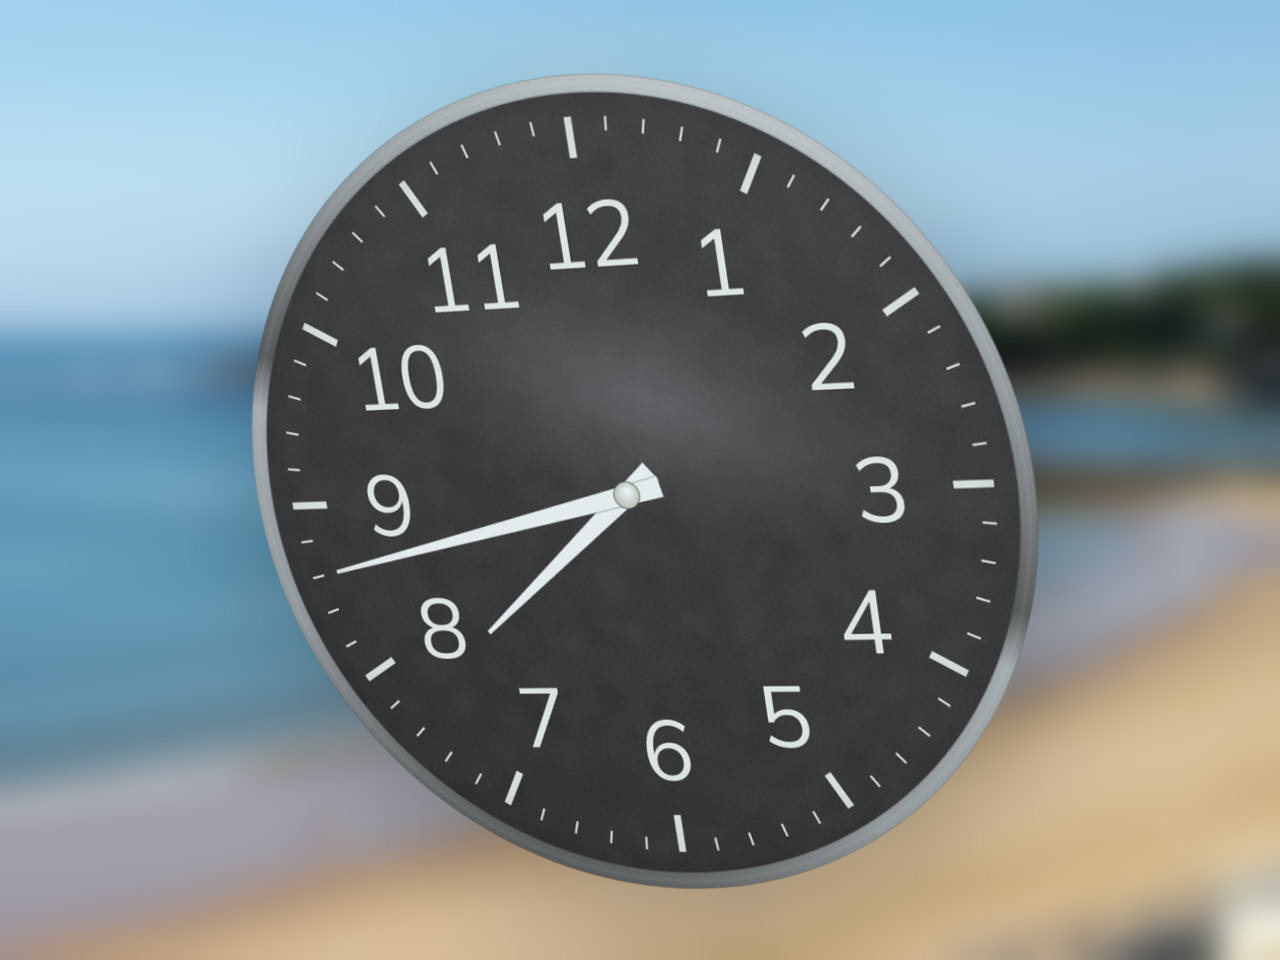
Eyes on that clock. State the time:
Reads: 7:43
